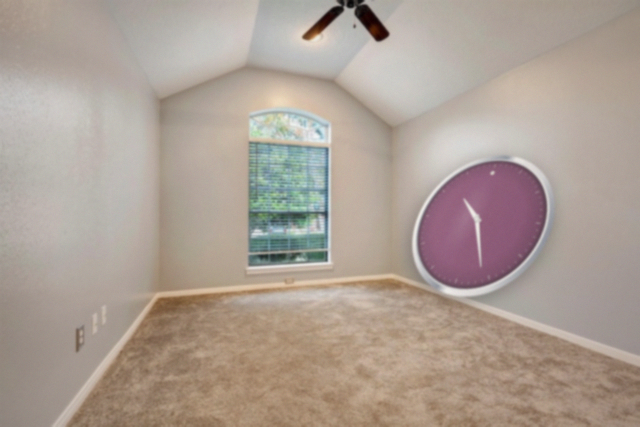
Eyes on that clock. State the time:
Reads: 10:26
